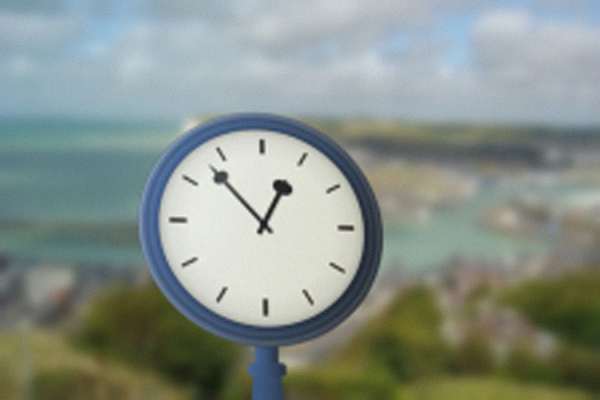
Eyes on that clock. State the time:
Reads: 12:53
